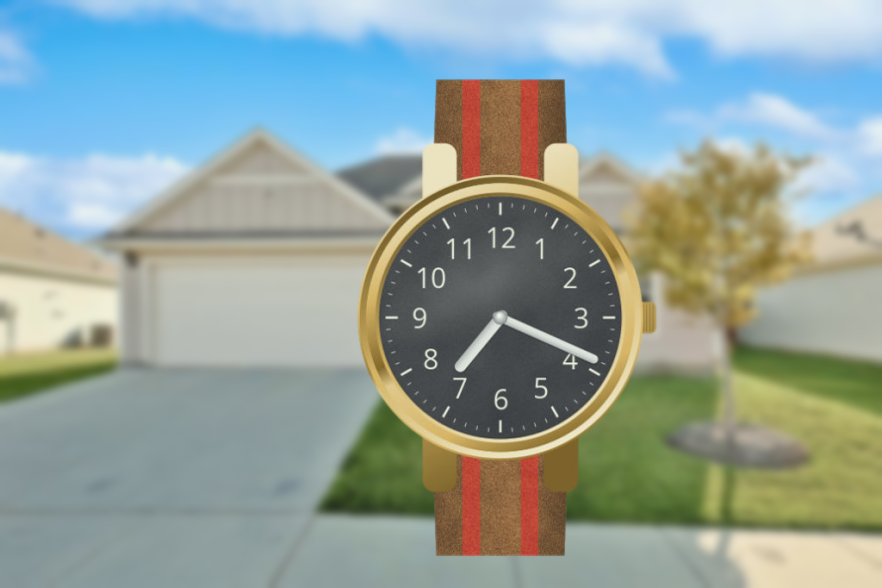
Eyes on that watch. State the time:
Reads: 7:19
